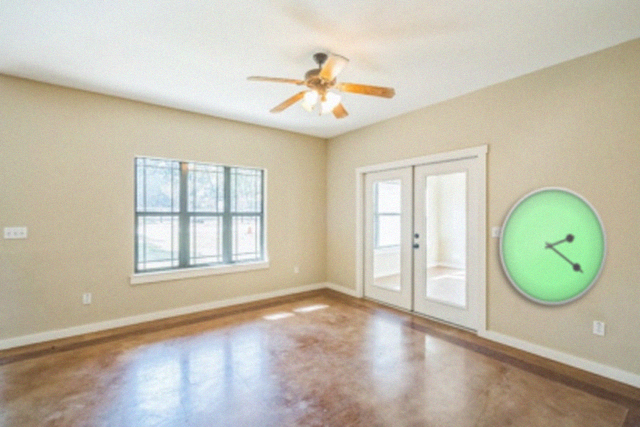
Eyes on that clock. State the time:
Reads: 2:21
